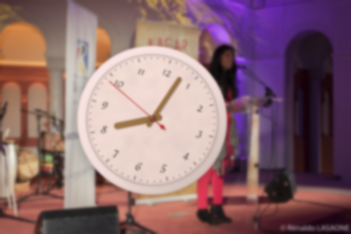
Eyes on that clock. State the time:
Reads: 8:02:49
